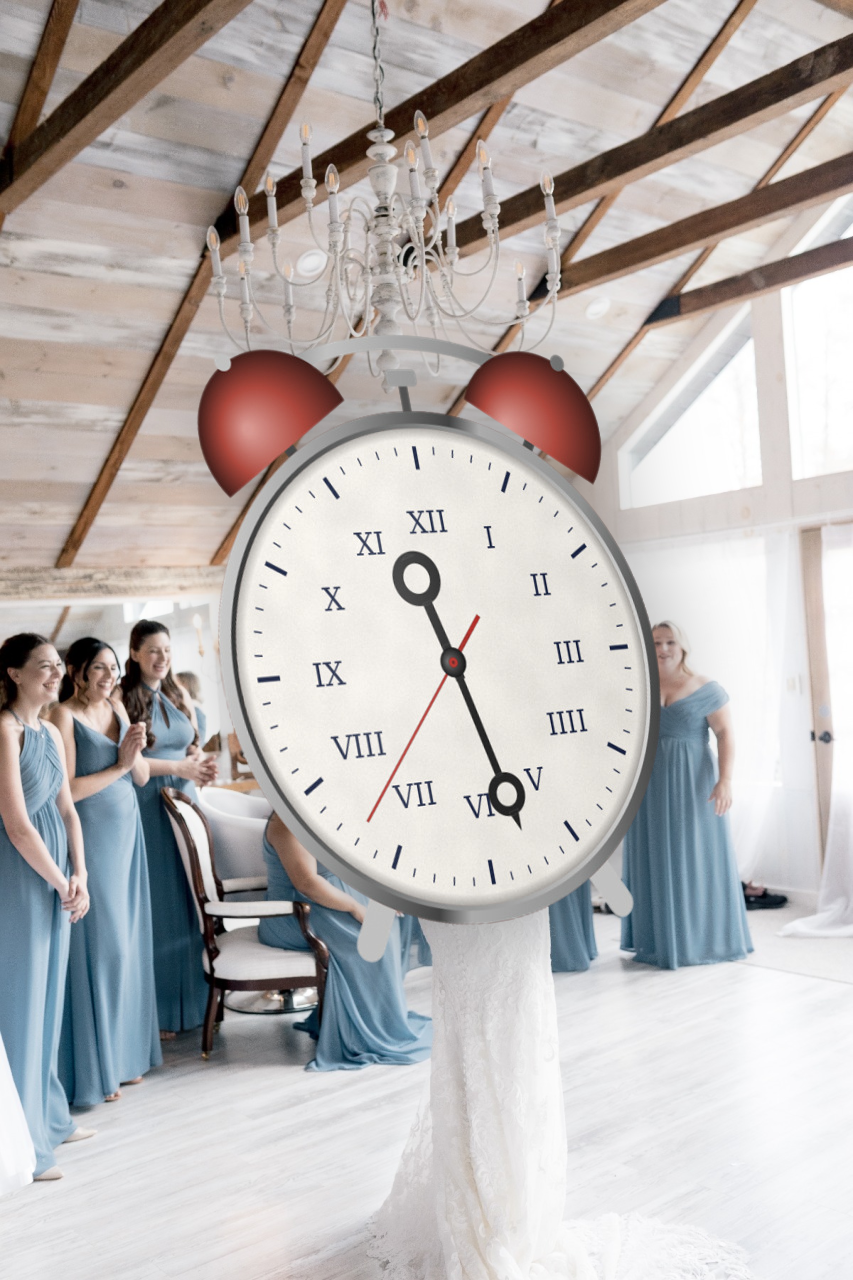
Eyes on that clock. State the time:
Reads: 11:27:37
